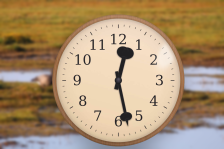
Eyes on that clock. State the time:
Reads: 12:28
